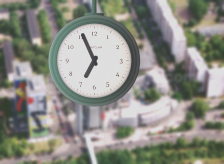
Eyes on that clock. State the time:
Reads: 6:56
